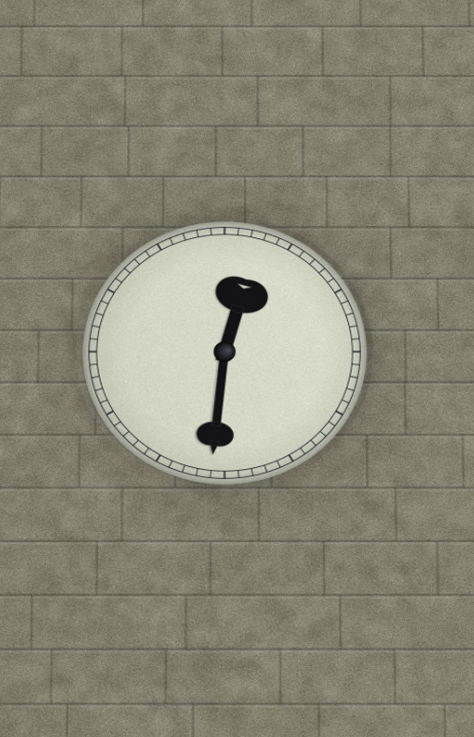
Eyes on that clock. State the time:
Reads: 12:31
